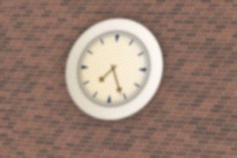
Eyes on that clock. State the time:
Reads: 7:26
